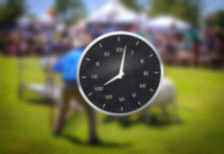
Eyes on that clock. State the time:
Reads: 8:02
